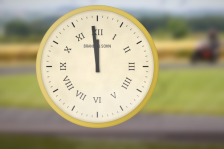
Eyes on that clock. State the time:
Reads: 11:59
